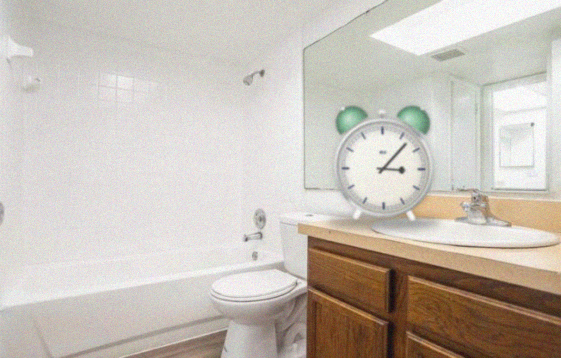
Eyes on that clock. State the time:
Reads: 3:07
